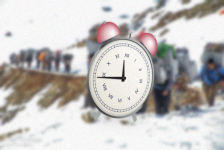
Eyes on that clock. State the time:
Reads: 11:44
